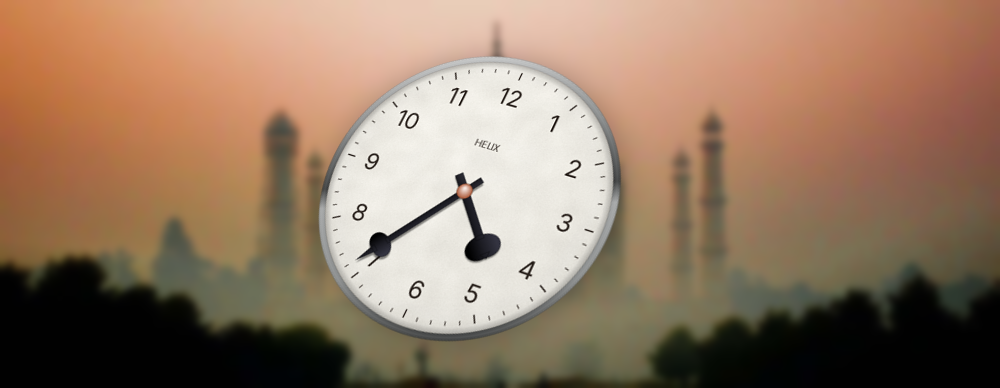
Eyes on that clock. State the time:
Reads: 4:36
